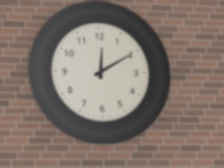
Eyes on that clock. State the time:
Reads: 12:10
